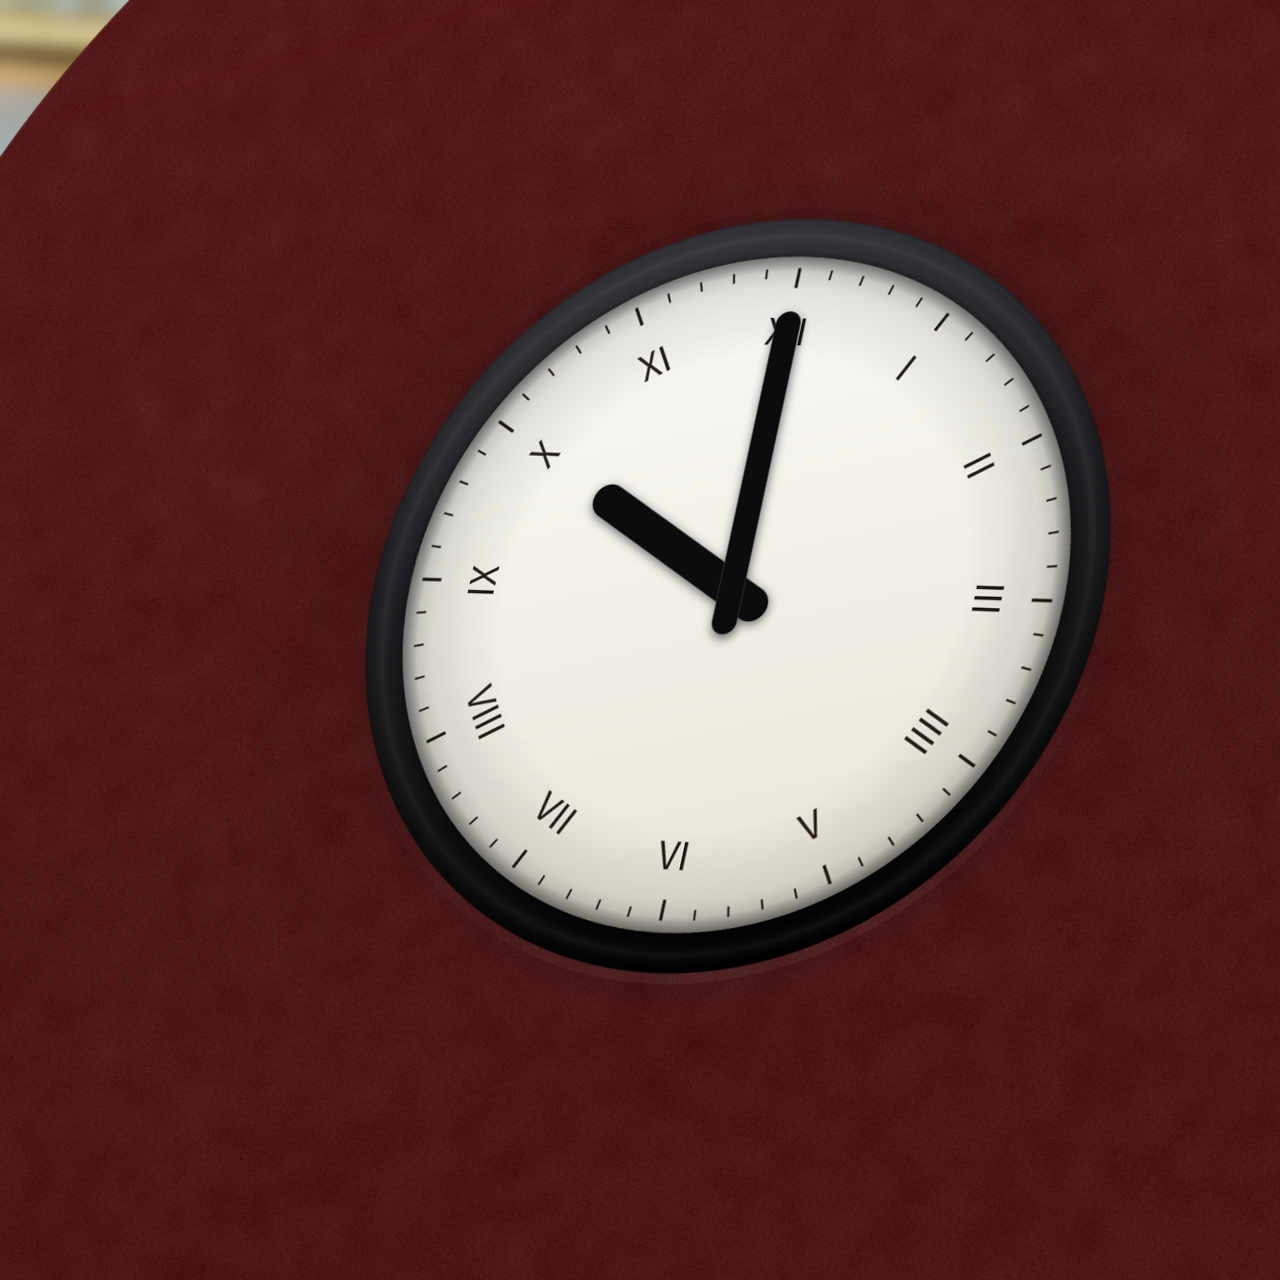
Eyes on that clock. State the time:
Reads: 10:00
